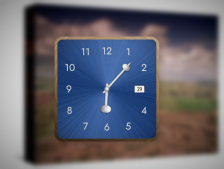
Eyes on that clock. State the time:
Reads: 6:07
